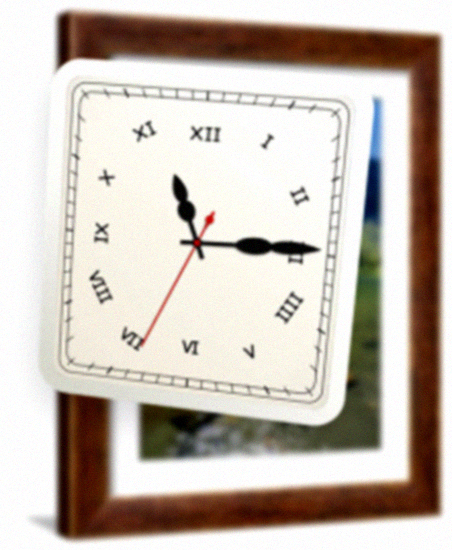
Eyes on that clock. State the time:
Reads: 11:14:34
